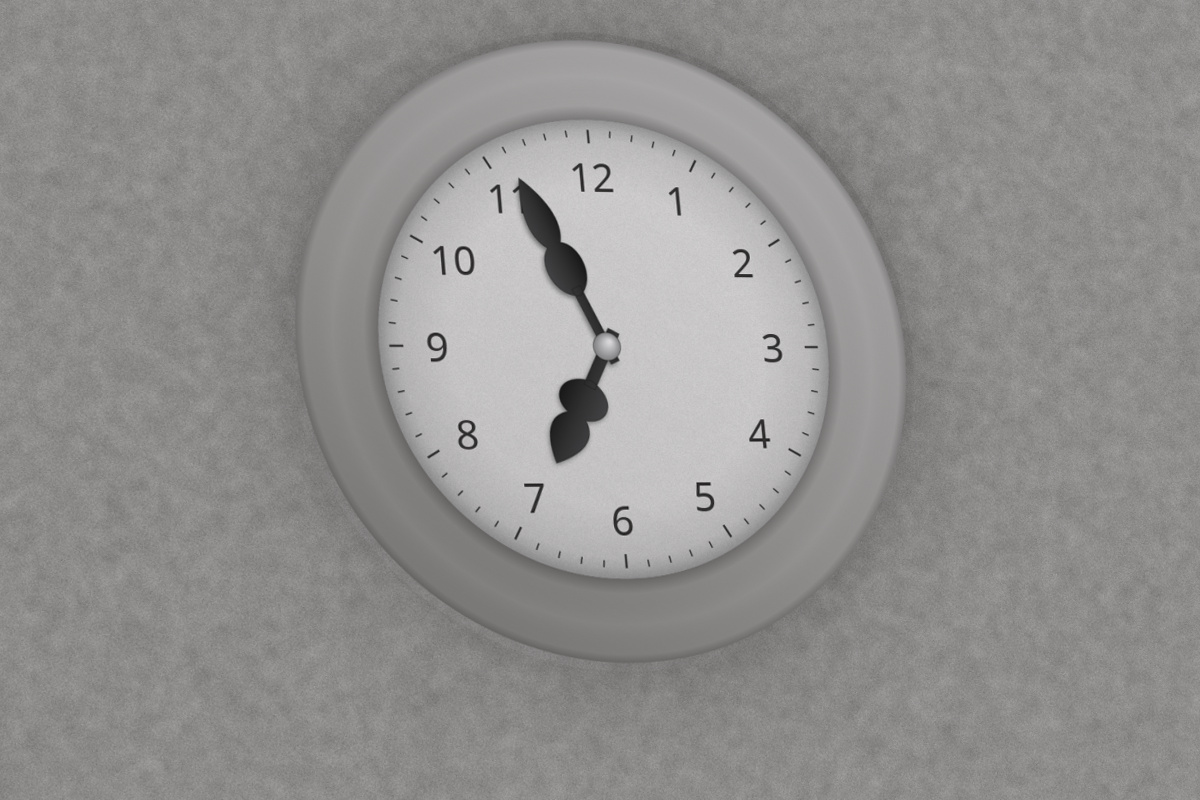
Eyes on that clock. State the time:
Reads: 6:56
